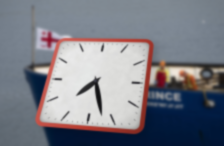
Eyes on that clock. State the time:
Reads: 7:27
